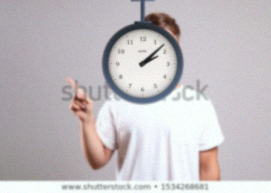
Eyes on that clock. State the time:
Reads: 2:08
